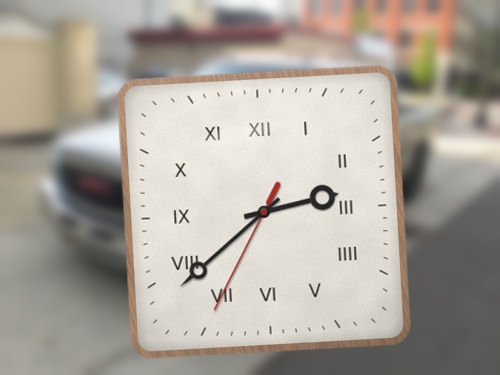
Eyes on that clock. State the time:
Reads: 2:38:35
